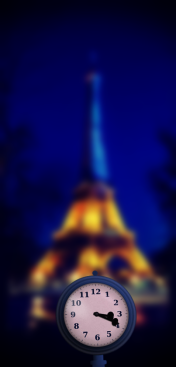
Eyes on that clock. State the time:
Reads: 3:19
